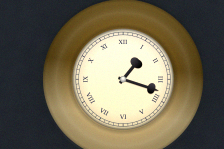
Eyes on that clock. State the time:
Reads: 1:18
